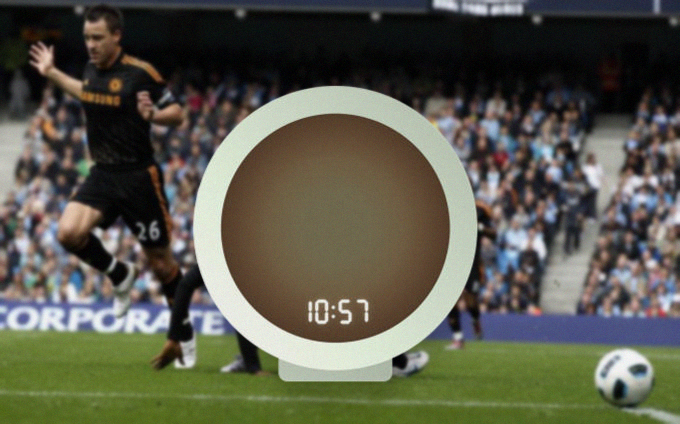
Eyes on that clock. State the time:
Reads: 10:57
